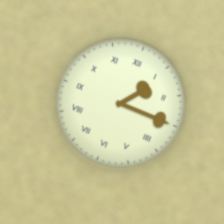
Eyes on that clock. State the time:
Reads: 1:15
